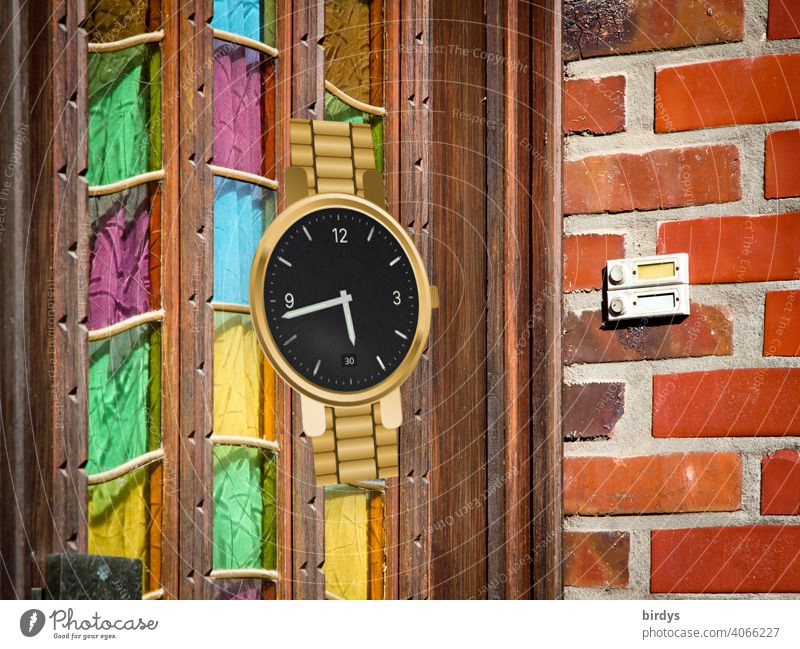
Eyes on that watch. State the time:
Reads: 5:43
